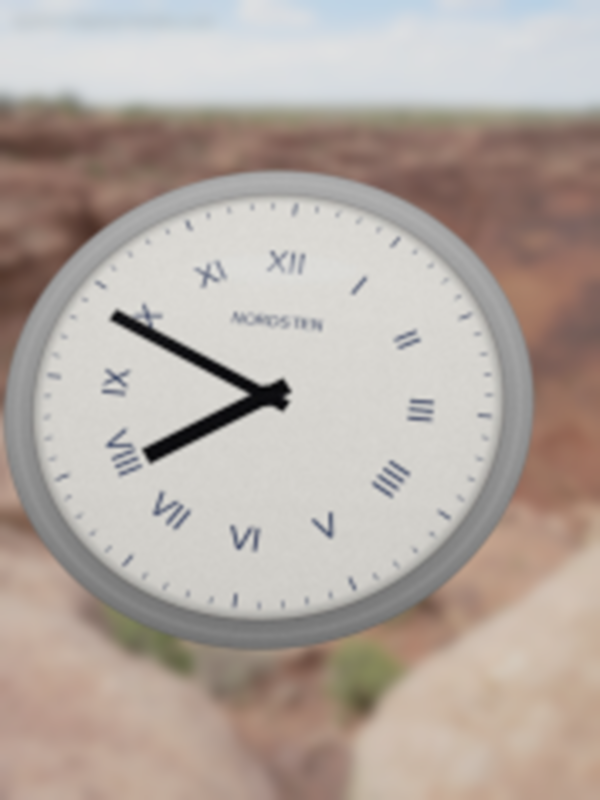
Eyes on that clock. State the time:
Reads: 7:49
